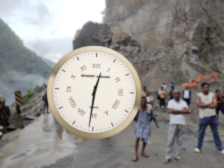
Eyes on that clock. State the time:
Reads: 12:31
